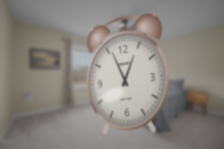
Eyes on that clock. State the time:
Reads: 12:56
